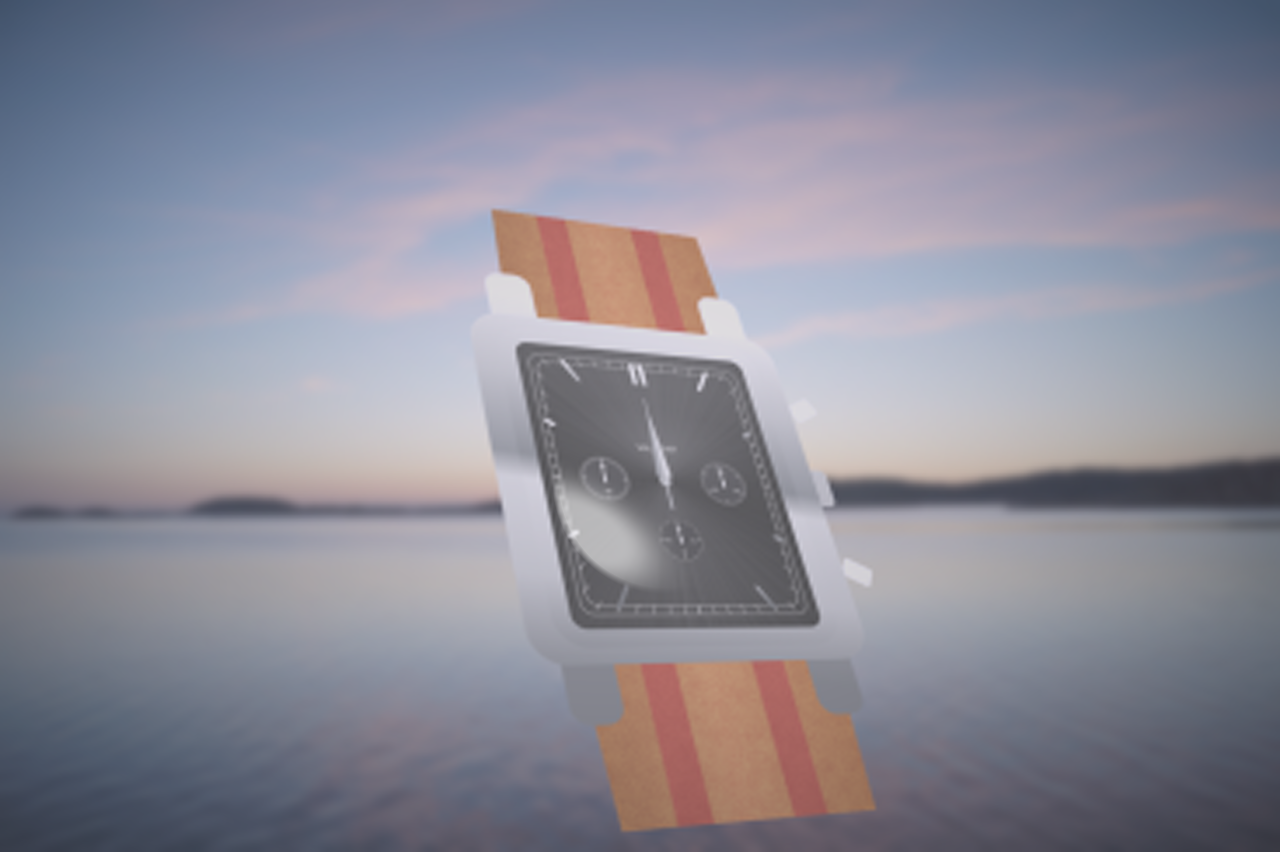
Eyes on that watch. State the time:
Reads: 12:00
